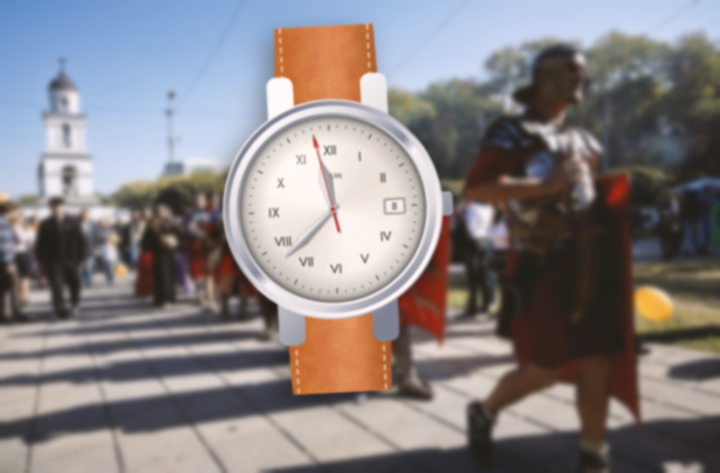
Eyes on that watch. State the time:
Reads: 11:37:58
